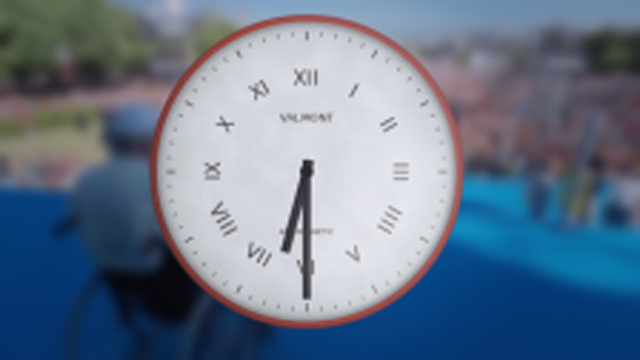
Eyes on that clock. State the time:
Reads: 6:30
